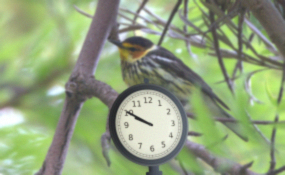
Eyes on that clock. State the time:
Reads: 9:50
